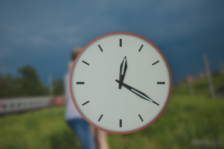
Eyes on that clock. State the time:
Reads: 12:20
